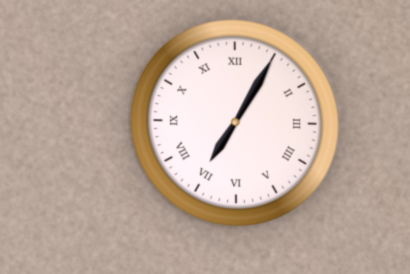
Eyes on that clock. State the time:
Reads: 7:05
